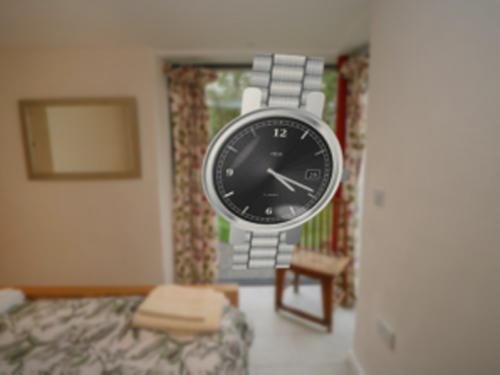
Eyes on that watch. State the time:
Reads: 4:19
